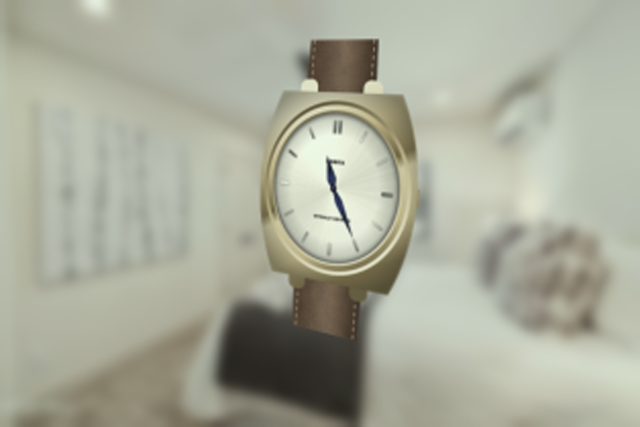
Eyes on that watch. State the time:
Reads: 11:25
